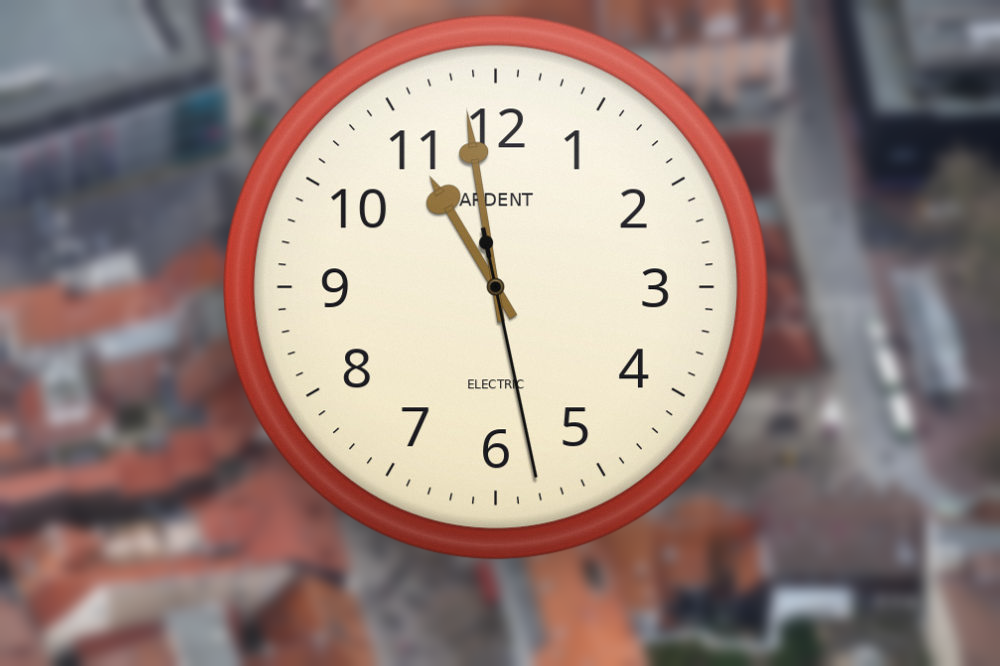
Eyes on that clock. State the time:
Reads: 10:58:28
